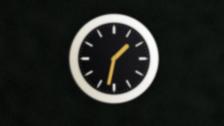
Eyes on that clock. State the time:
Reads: 1:32
